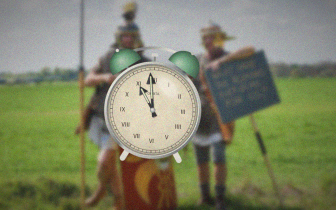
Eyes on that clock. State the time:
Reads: 10:59
